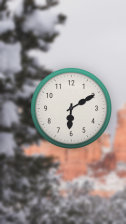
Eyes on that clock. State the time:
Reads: 6:10
